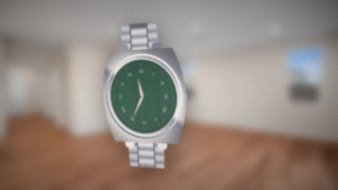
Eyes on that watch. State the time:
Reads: 11:35
